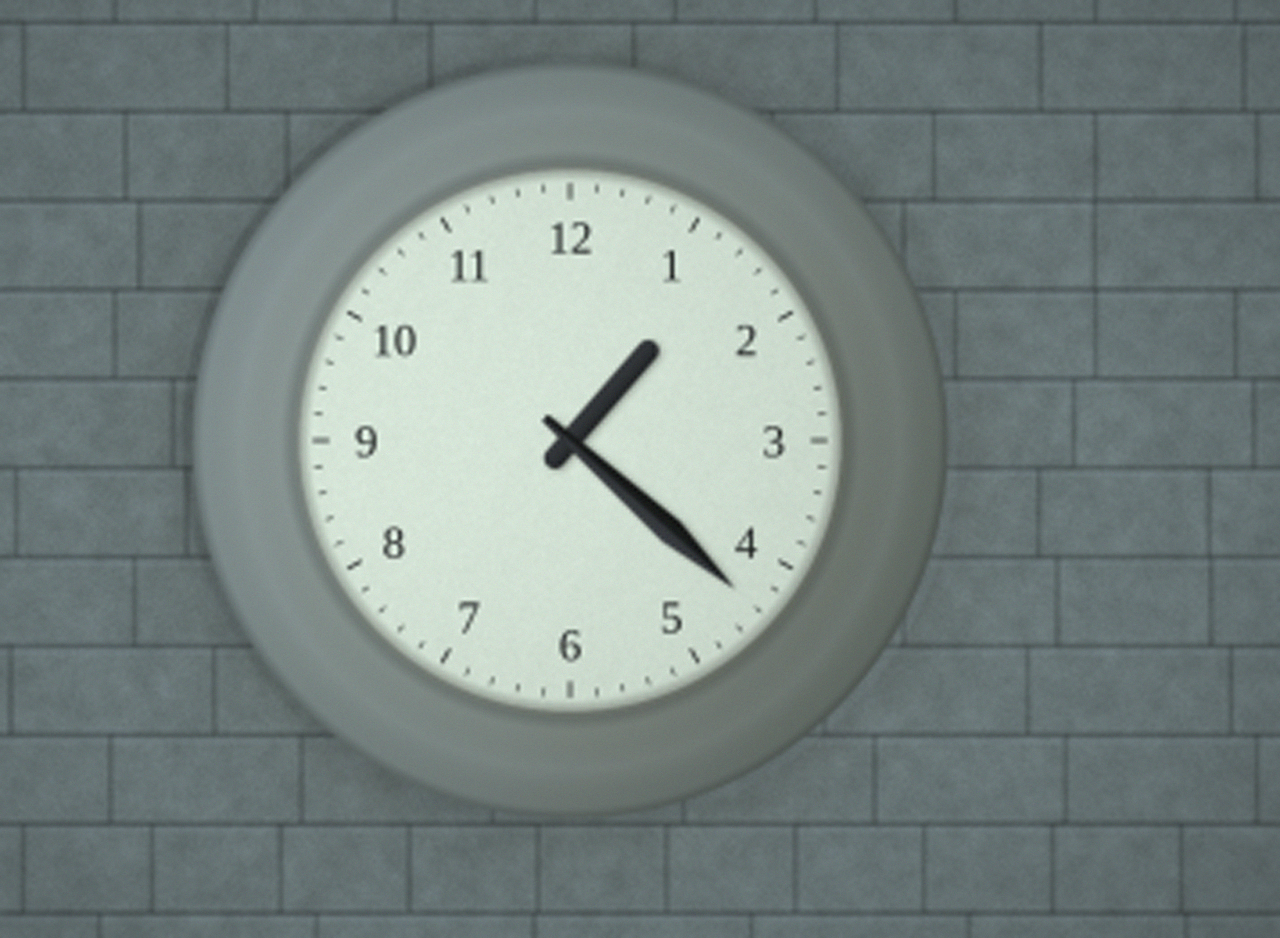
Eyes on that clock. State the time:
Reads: 1:22
